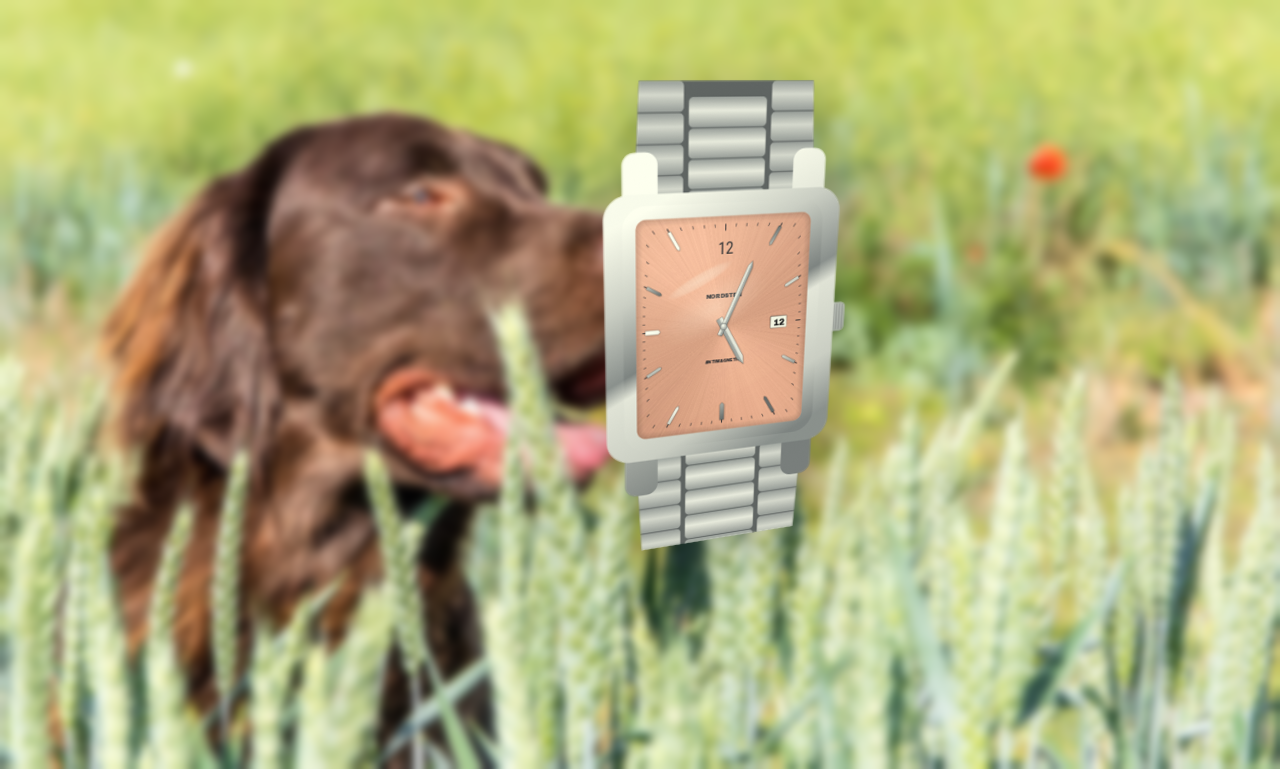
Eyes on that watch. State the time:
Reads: 5:04
